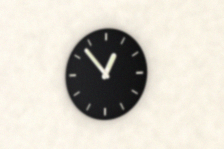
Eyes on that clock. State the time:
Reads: 12:53
